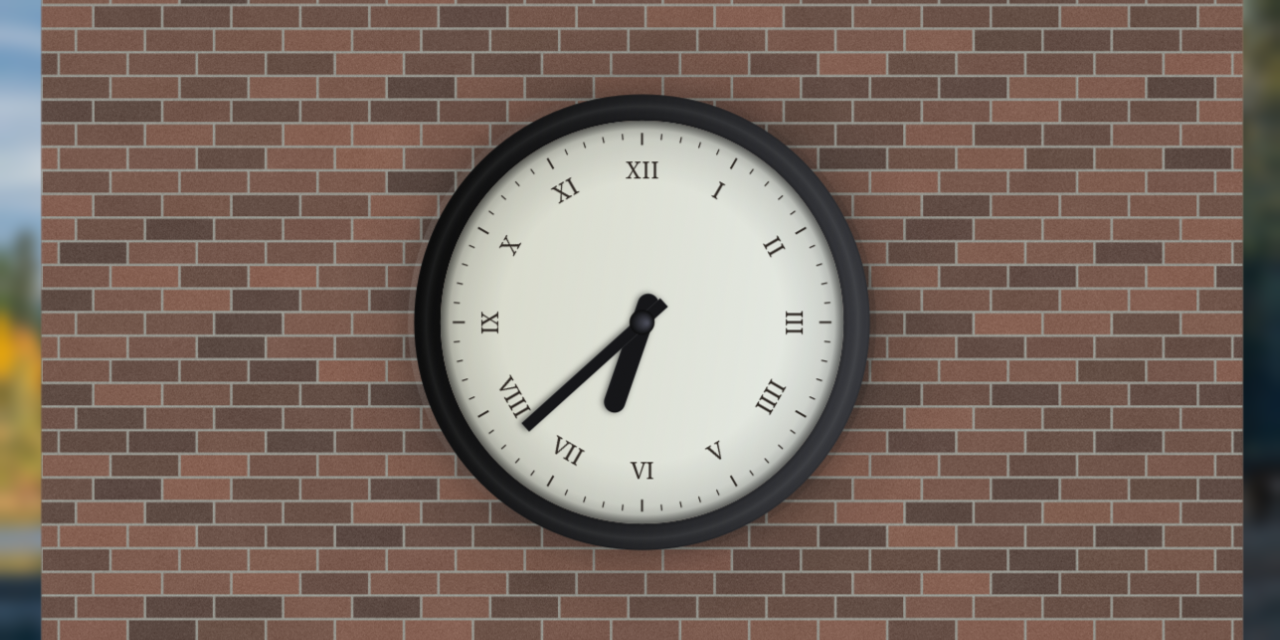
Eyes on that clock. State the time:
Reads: 6:38
